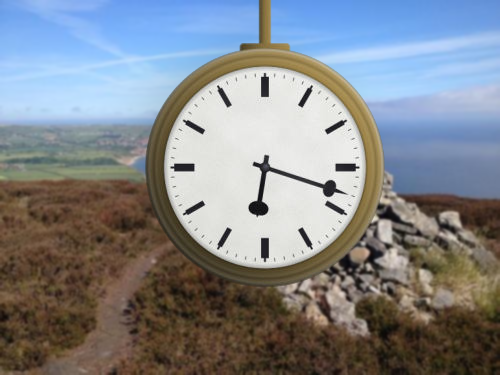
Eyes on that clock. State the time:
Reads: 6:18
